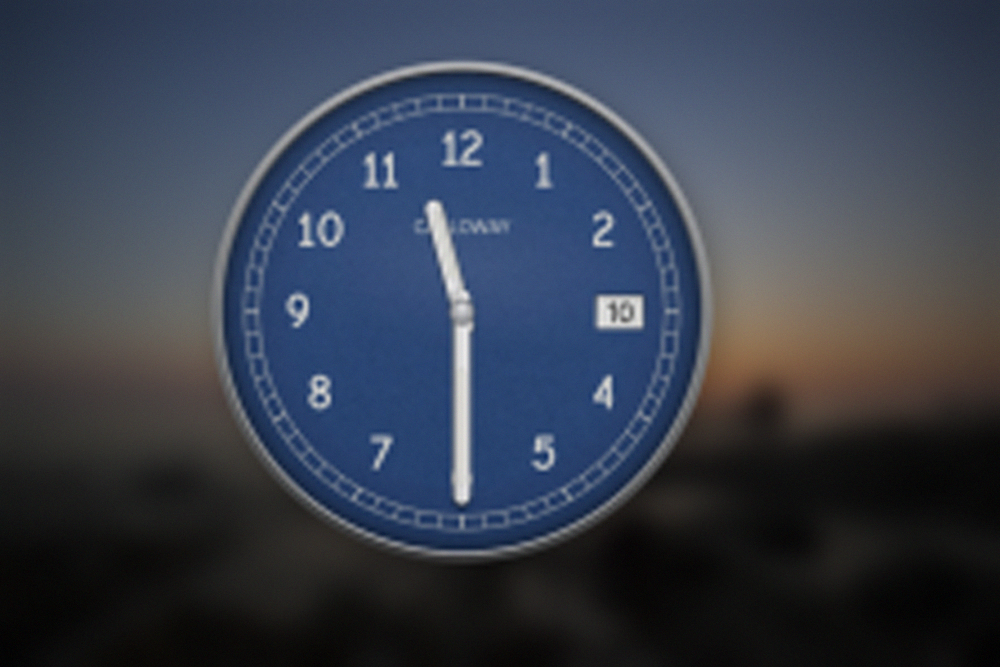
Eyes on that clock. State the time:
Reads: 11:30
